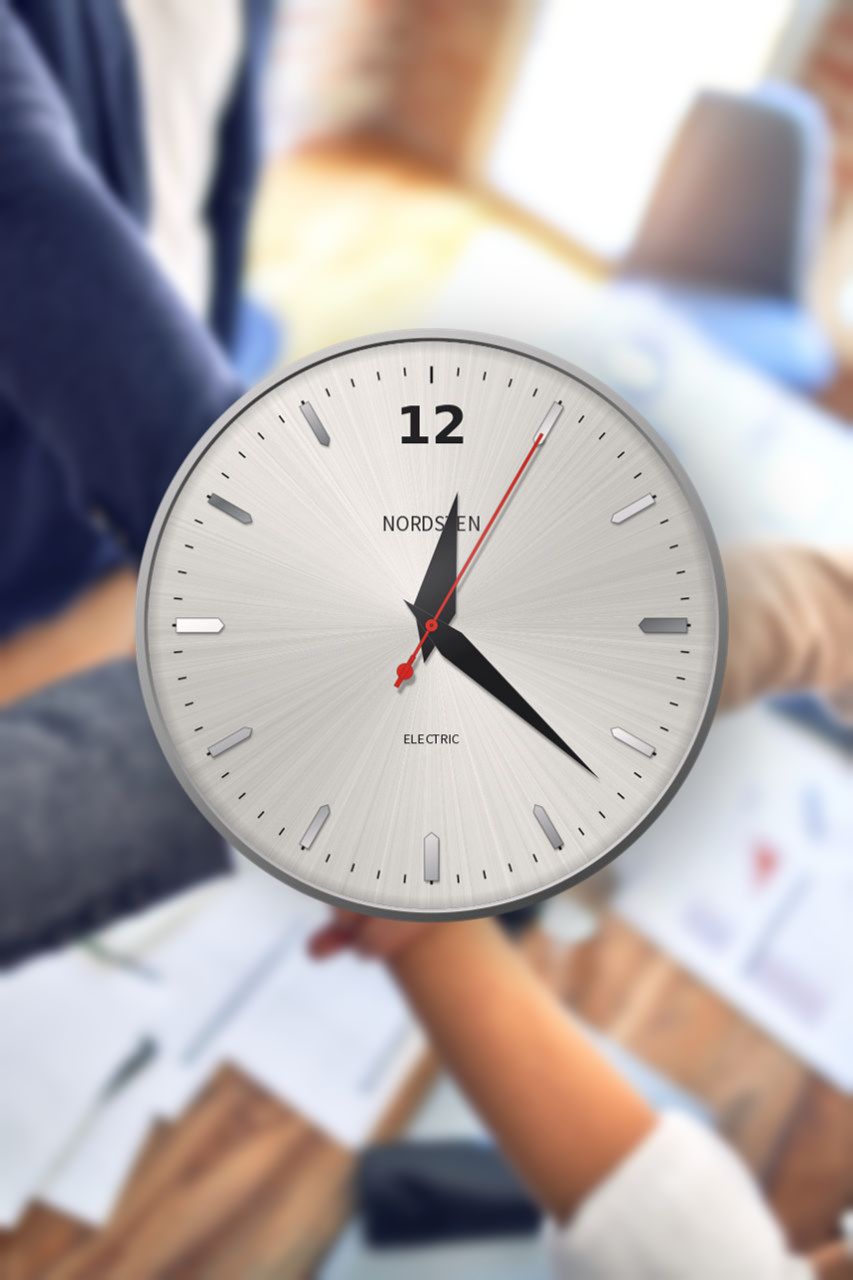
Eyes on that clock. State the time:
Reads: 12:22:05
